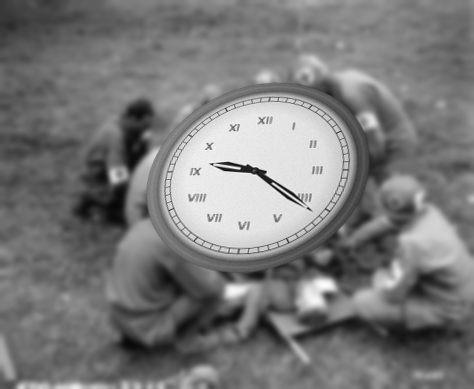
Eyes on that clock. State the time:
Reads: 9:21
